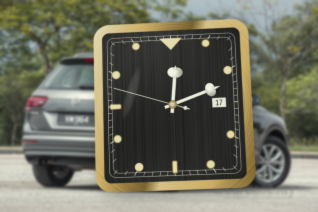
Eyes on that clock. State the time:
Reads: 12:11:48
